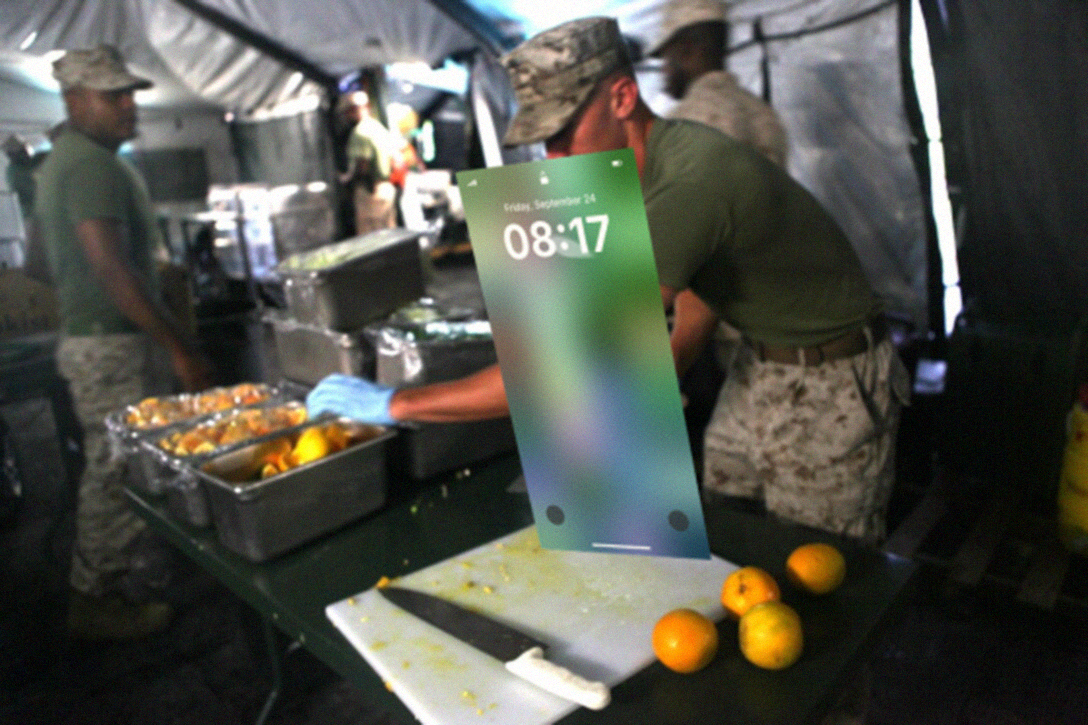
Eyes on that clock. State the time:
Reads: 8:17
